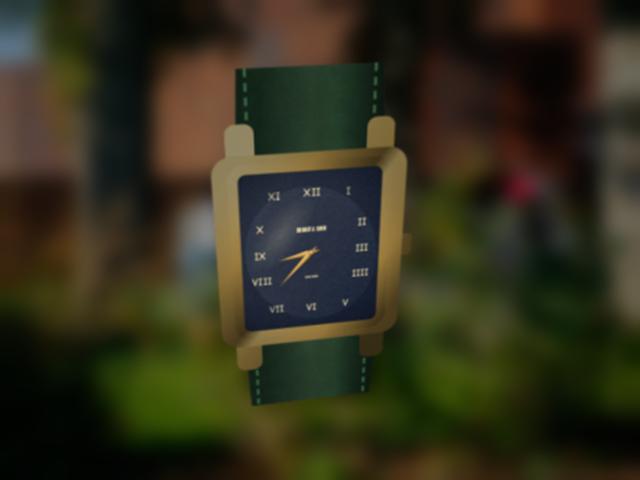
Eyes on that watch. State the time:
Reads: 8:37
